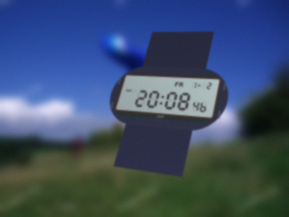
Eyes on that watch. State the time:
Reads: 20:08
